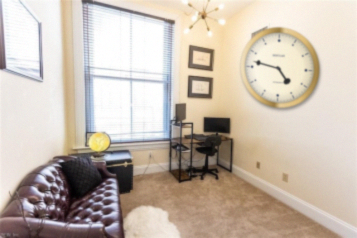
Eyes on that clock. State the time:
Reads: 4:47
